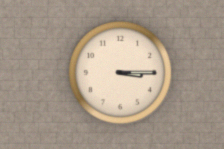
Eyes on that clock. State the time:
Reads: 3:15
